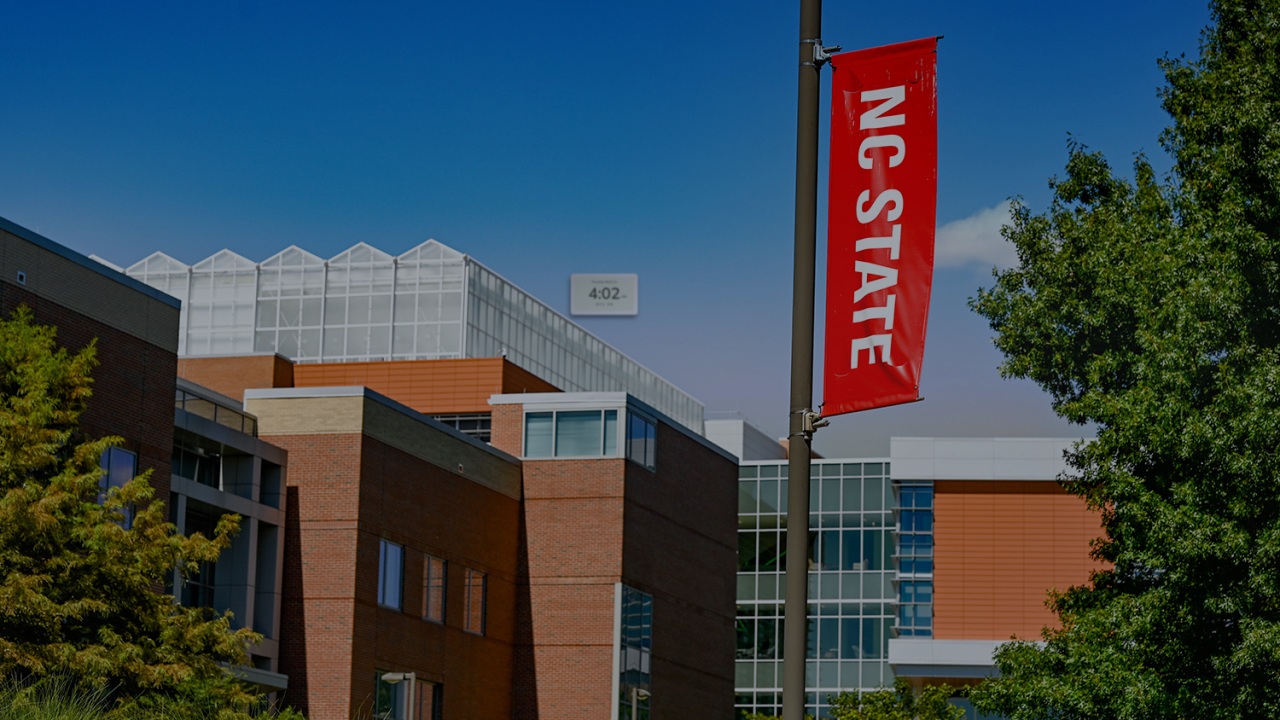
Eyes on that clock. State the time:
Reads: 4:02
